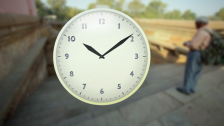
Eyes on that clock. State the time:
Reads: 10:09
